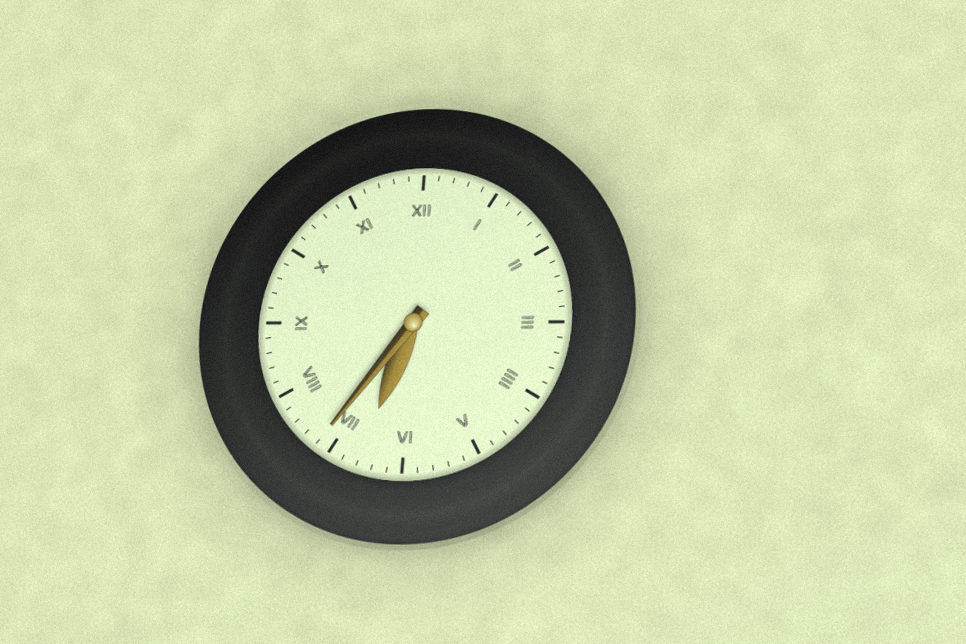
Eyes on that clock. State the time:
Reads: 6:36
